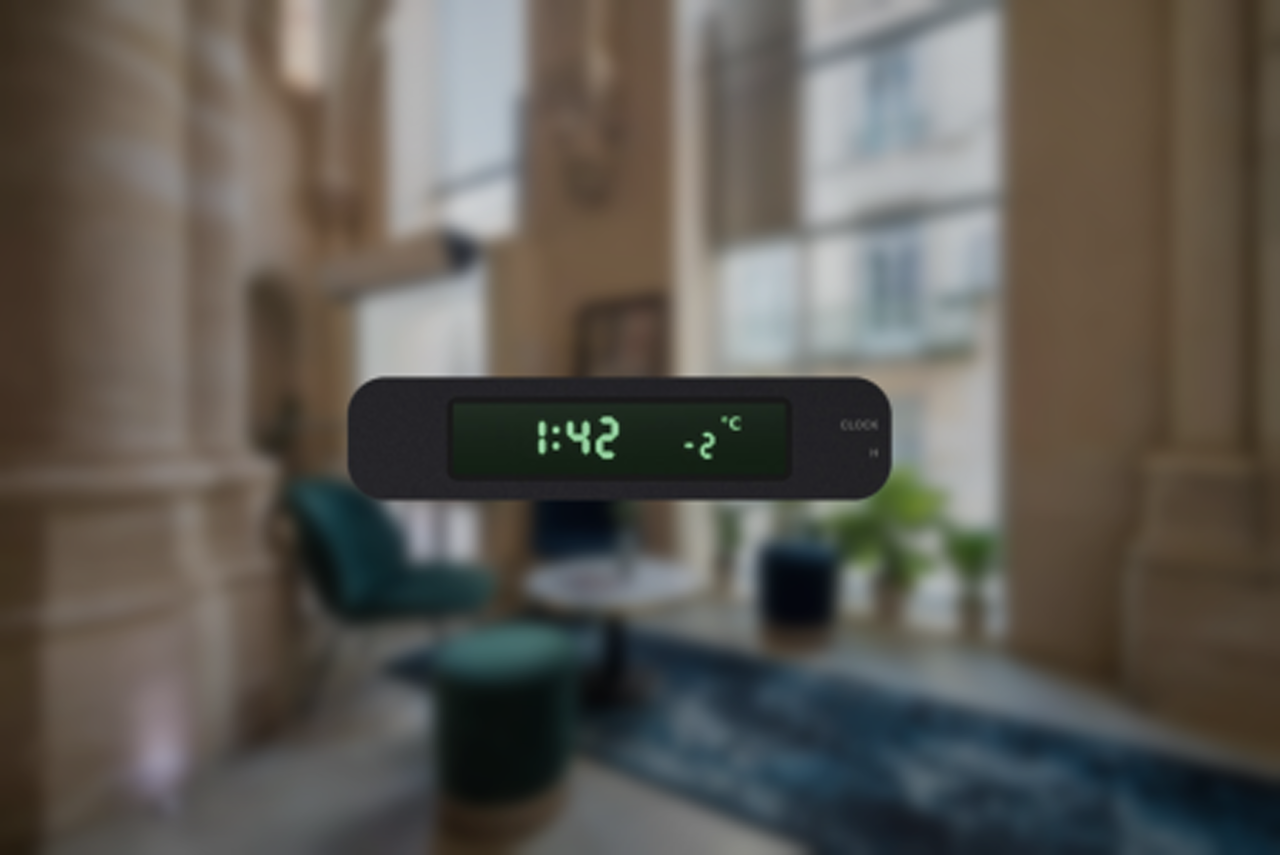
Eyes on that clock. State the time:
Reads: 1:42
